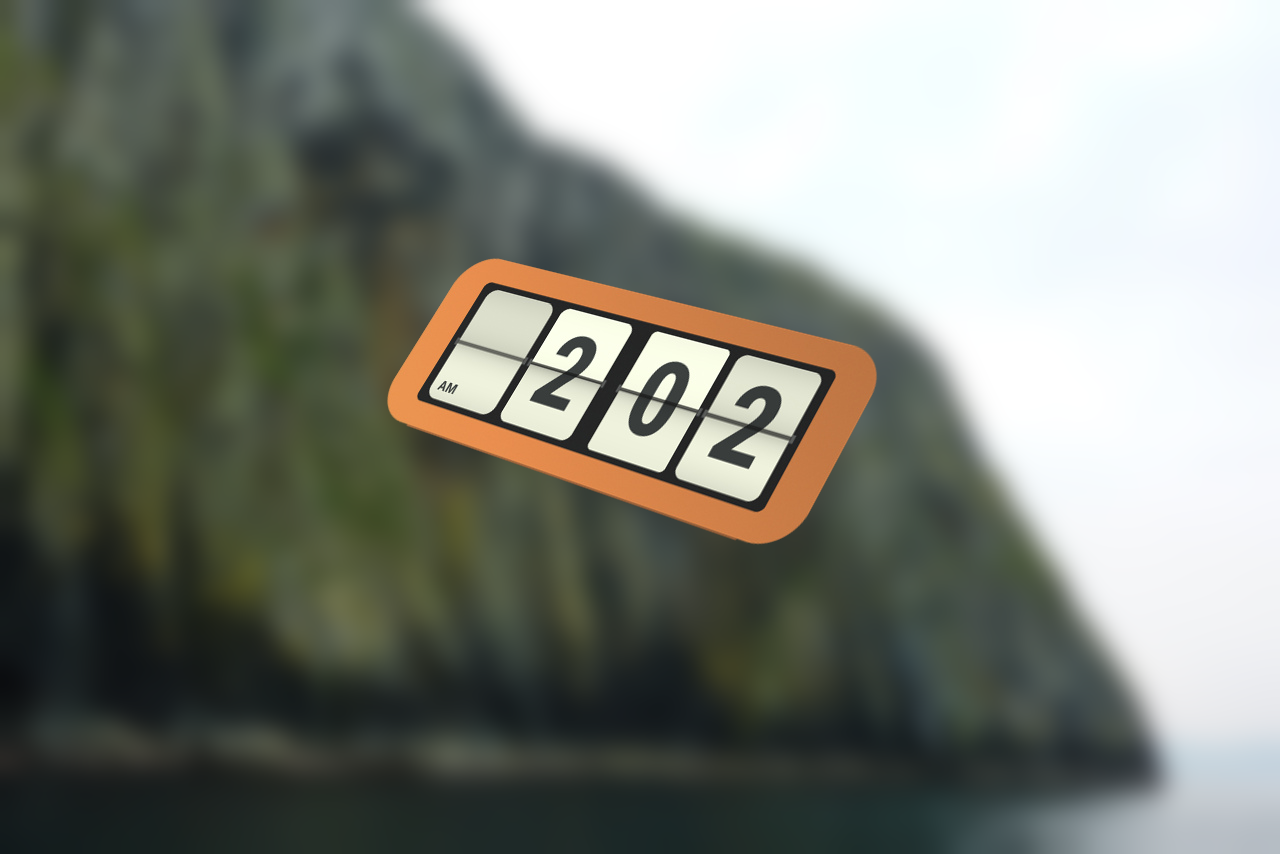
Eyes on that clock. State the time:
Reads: 2:02
